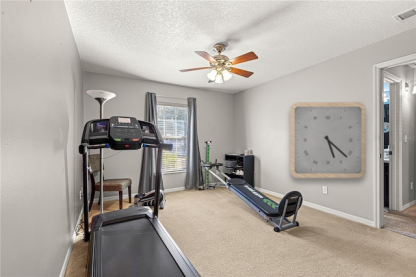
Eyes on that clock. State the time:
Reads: 5:22
